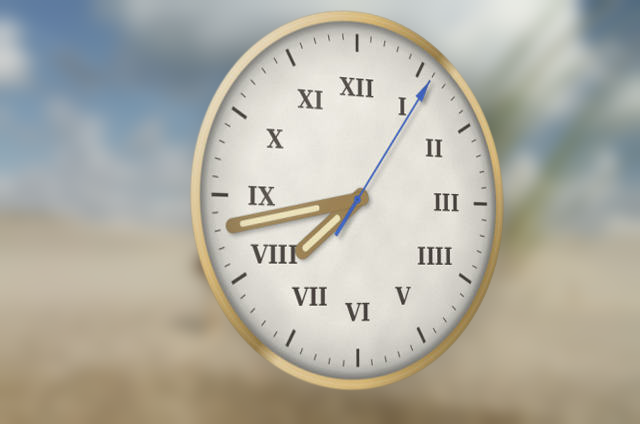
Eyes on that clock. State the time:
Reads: 7:43:06
